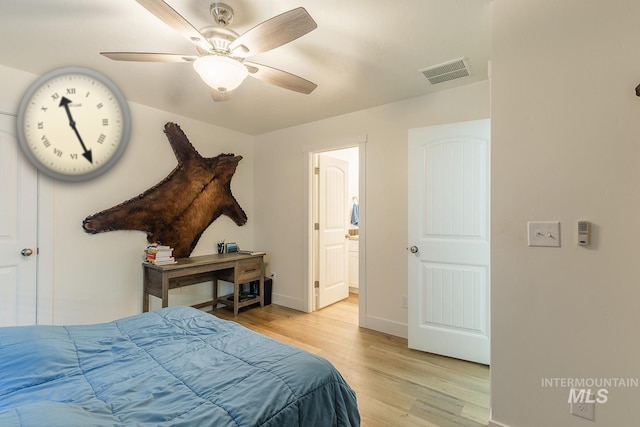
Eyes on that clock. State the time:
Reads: 11:26
